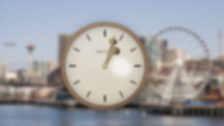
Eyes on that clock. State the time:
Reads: 1:03
